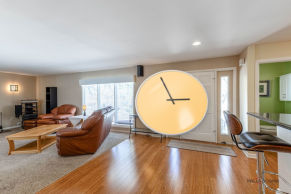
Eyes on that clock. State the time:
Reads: 2:56
